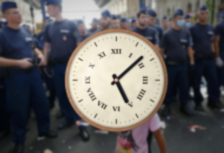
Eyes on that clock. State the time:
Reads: 5:08
